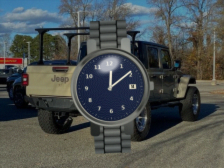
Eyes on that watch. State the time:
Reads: 12:09
